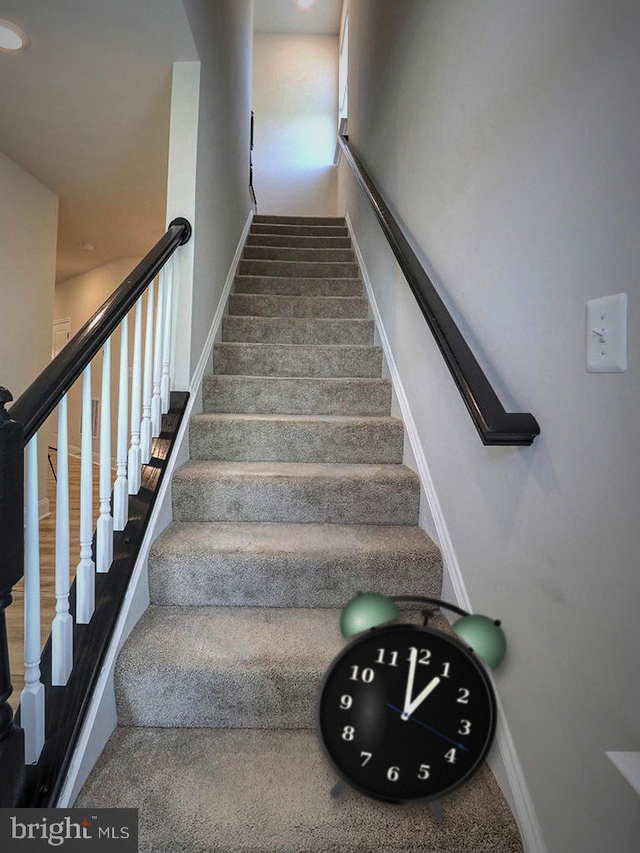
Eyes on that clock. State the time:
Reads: 12:59:18
